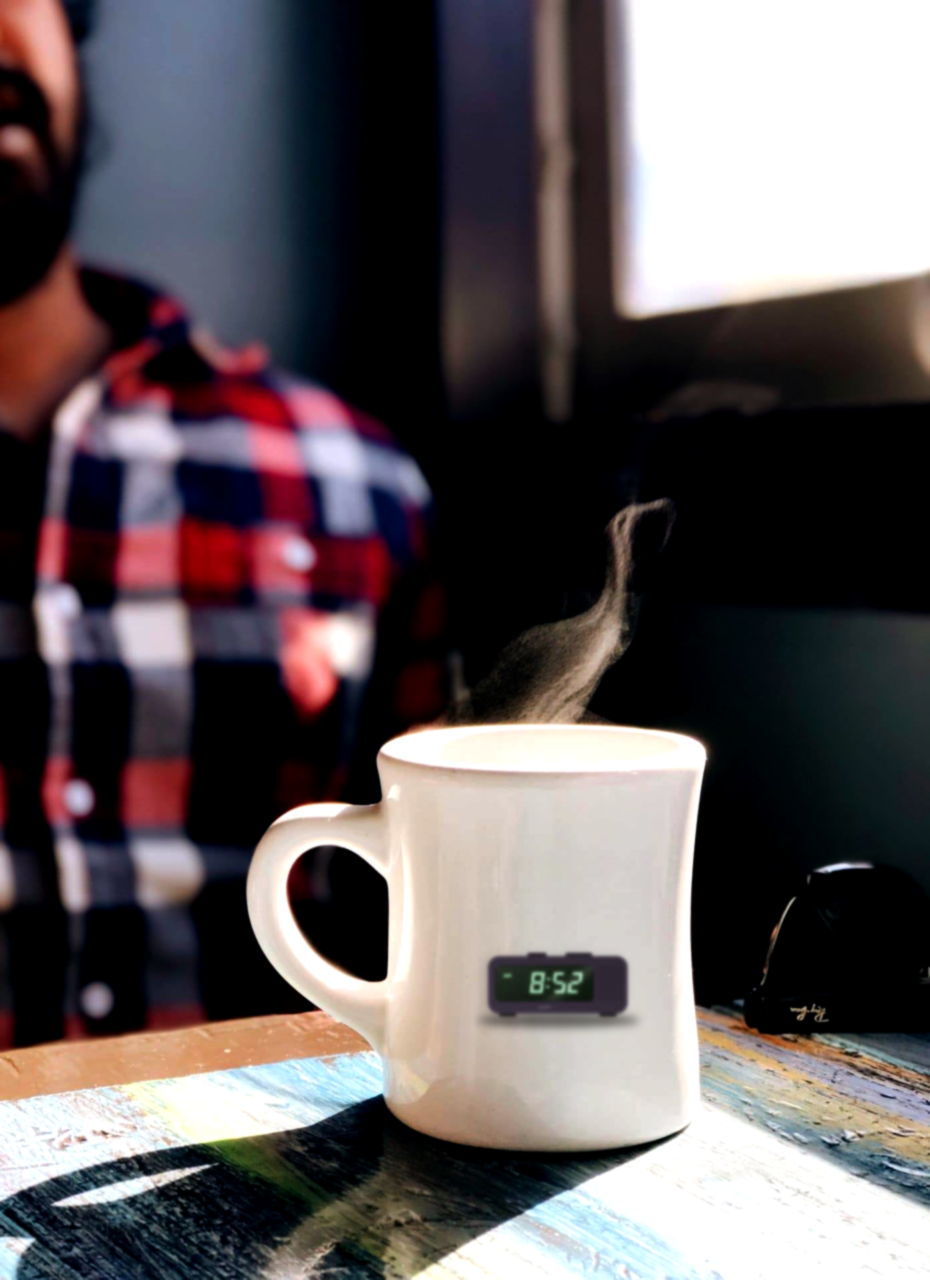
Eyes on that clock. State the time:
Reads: 8:52
